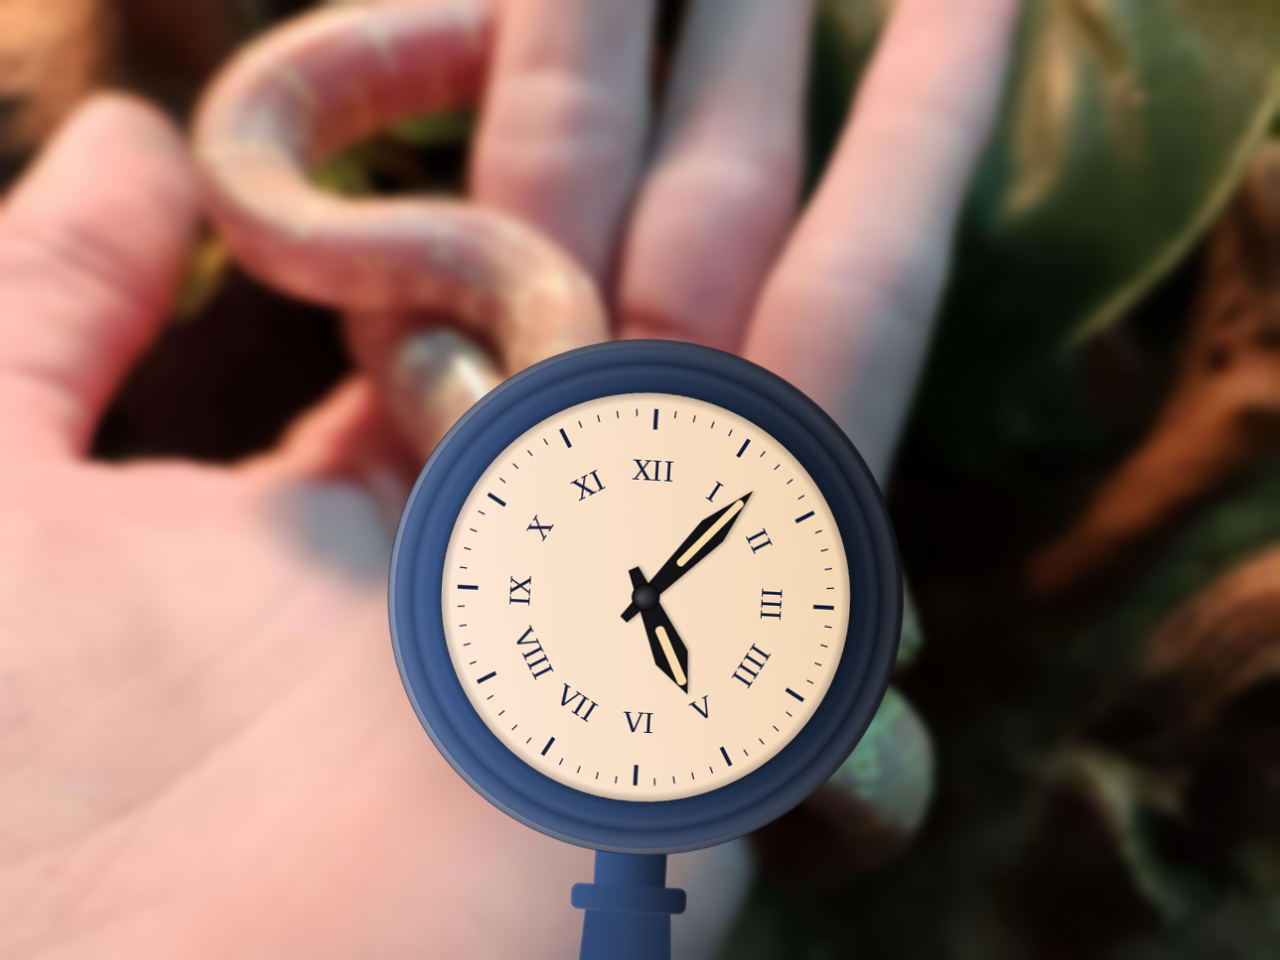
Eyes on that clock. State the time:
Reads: 5:07
